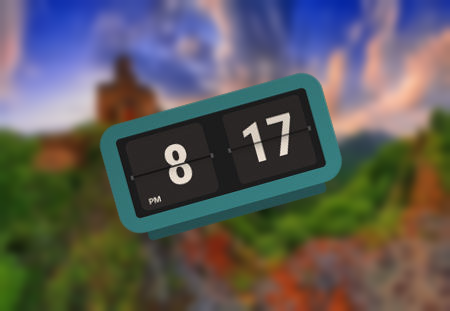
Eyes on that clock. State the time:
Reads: 8:17
